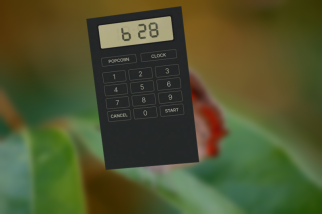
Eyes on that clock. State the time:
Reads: 6:28
